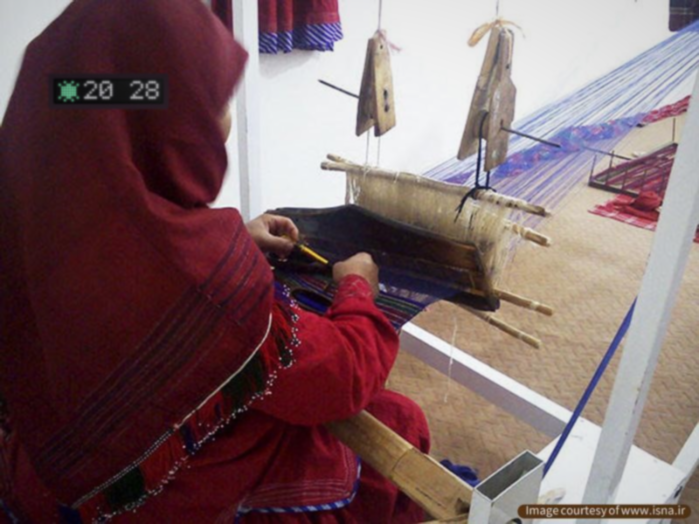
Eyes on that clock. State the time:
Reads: 20:28
